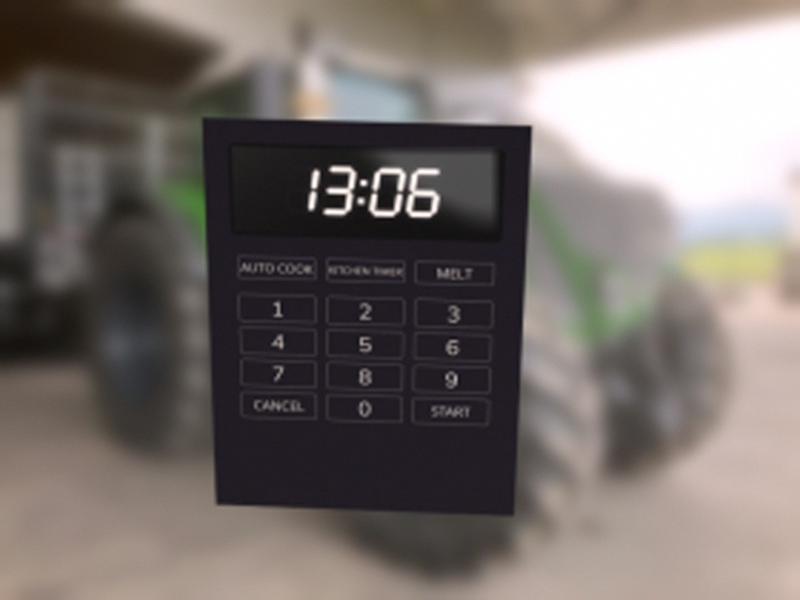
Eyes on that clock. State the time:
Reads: 13:06
